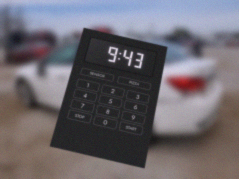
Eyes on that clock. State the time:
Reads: 9:43
